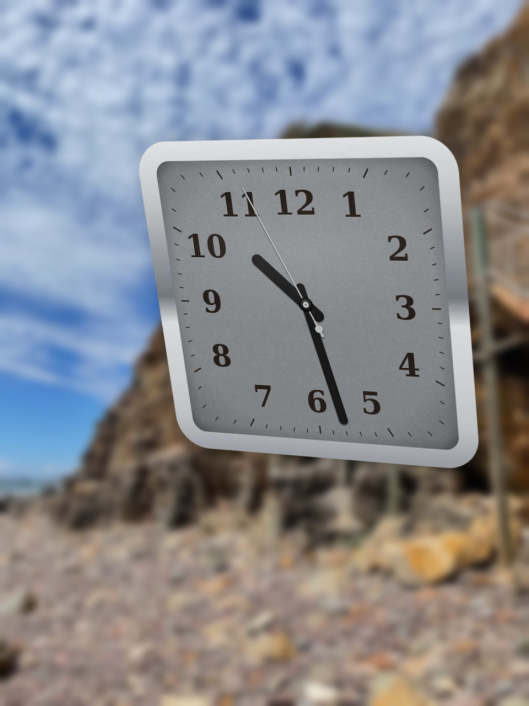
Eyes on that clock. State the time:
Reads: 10:27:56
